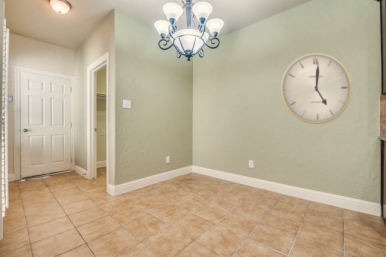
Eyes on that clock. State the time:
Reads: 5:01
